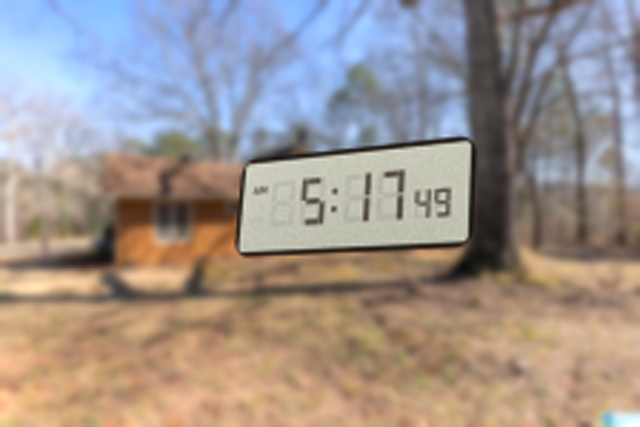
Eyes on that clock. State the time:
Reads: 5:17:49
